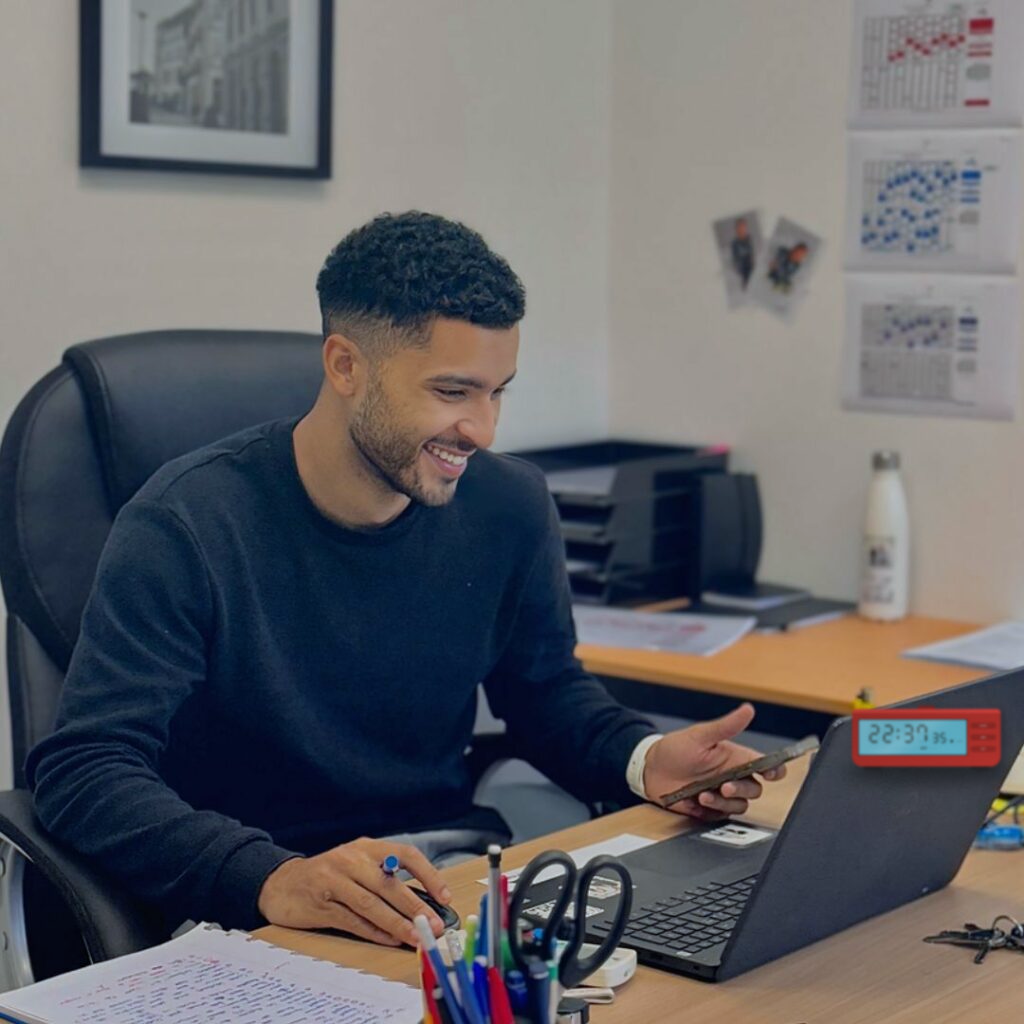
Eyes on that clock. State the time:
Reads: 22:37
